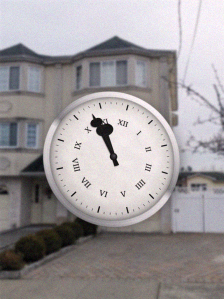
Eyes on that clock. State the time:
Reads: 10:53
